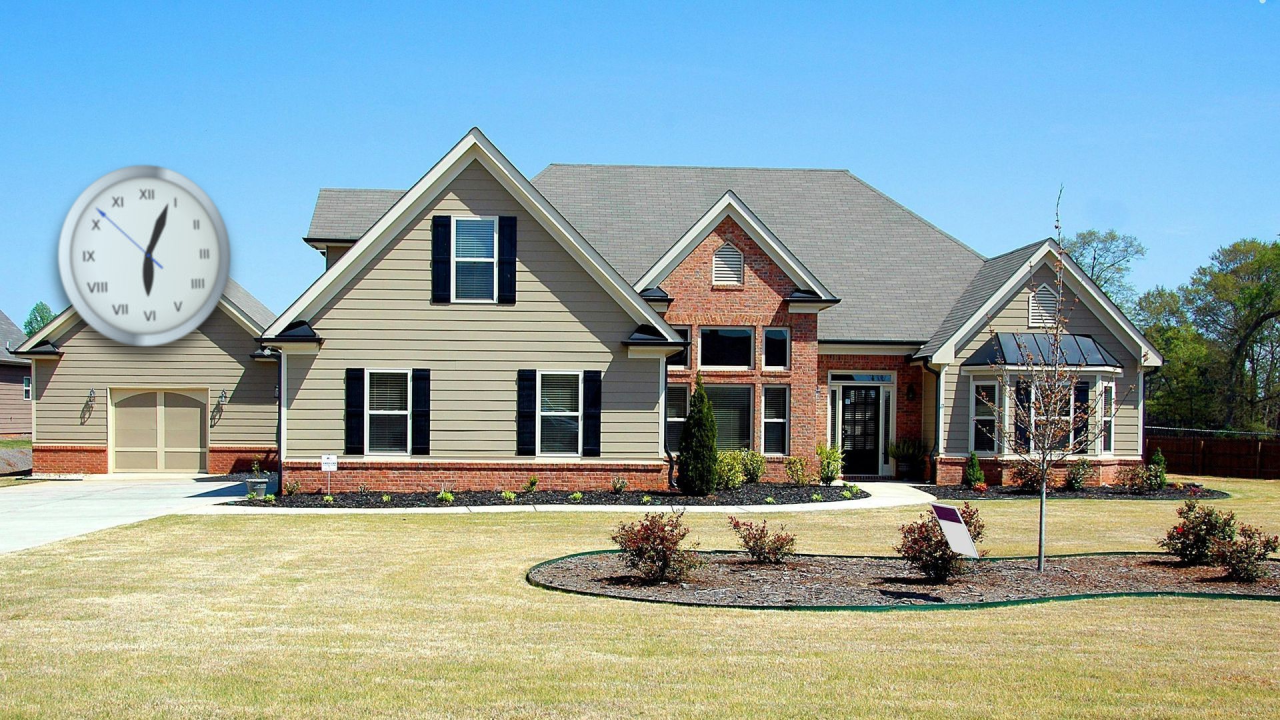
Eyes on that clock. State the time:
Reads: 6:03:52
